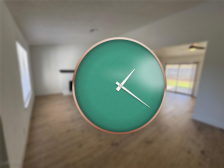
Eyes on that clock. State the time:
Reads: 1:21
